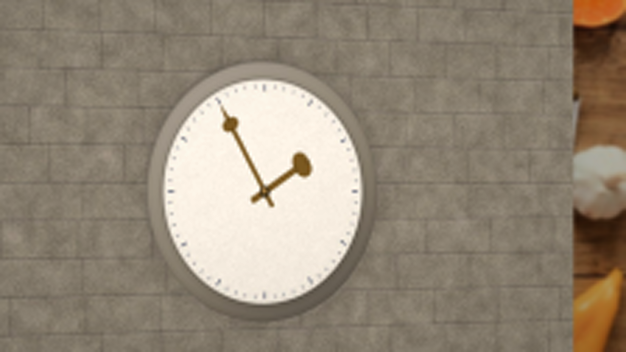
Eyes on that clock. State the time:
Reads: 1:55
